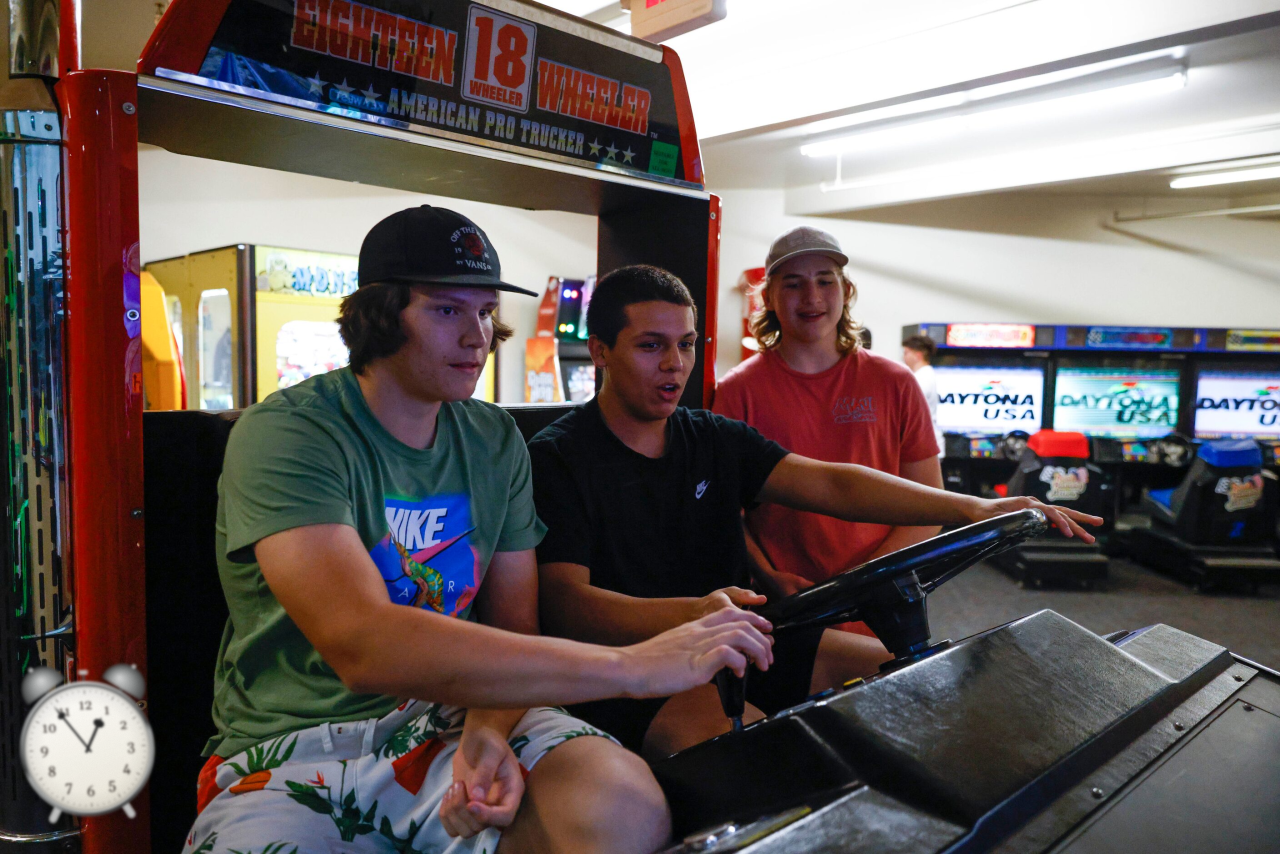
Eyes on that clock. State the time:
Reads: 12:54
